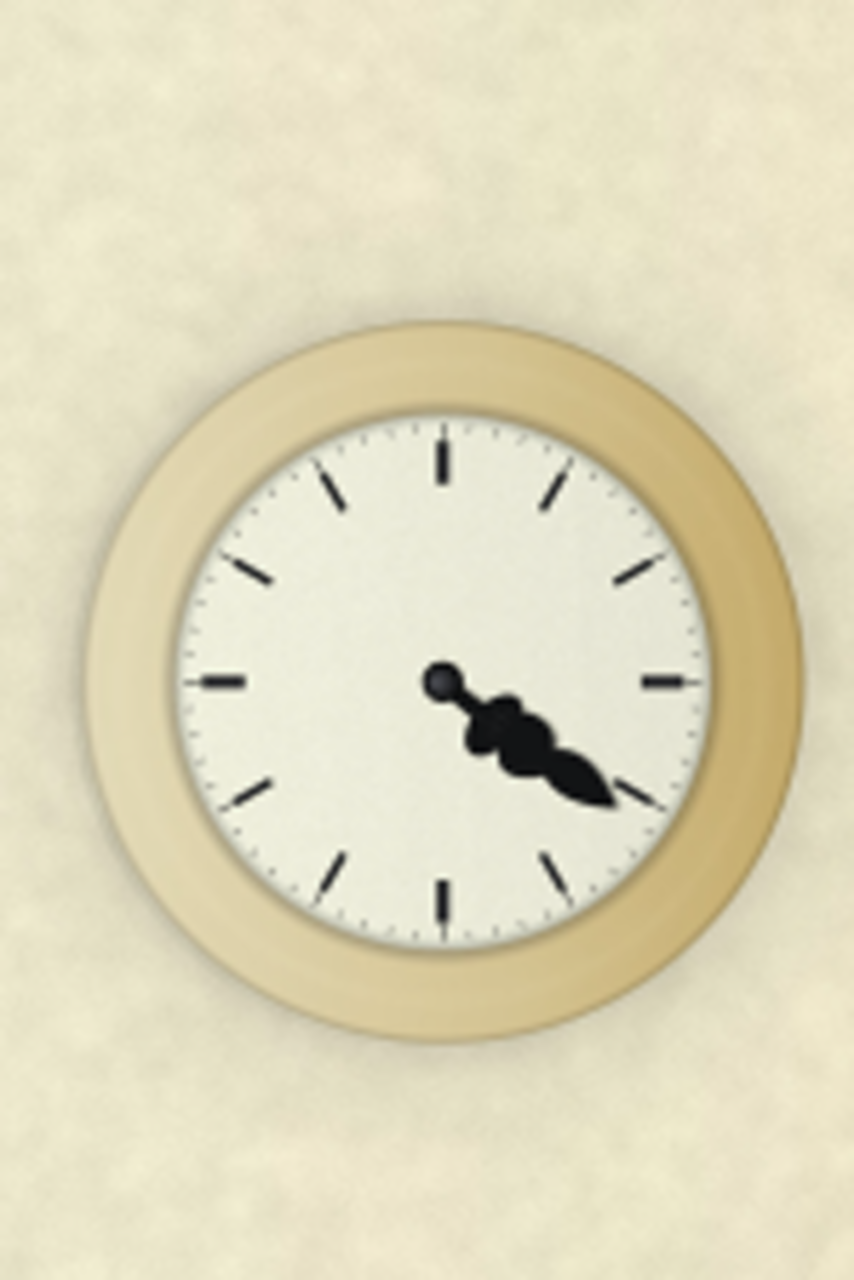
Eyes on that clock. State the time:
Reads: 4:21
